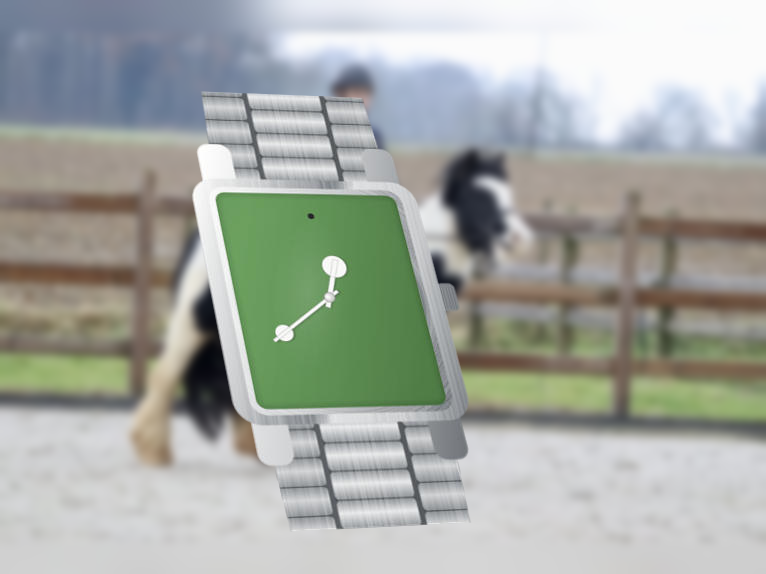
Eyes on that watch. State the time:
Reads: 12:39
